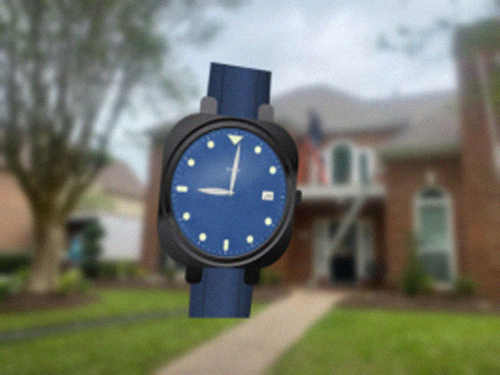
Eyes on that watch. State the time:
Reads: 9:01
